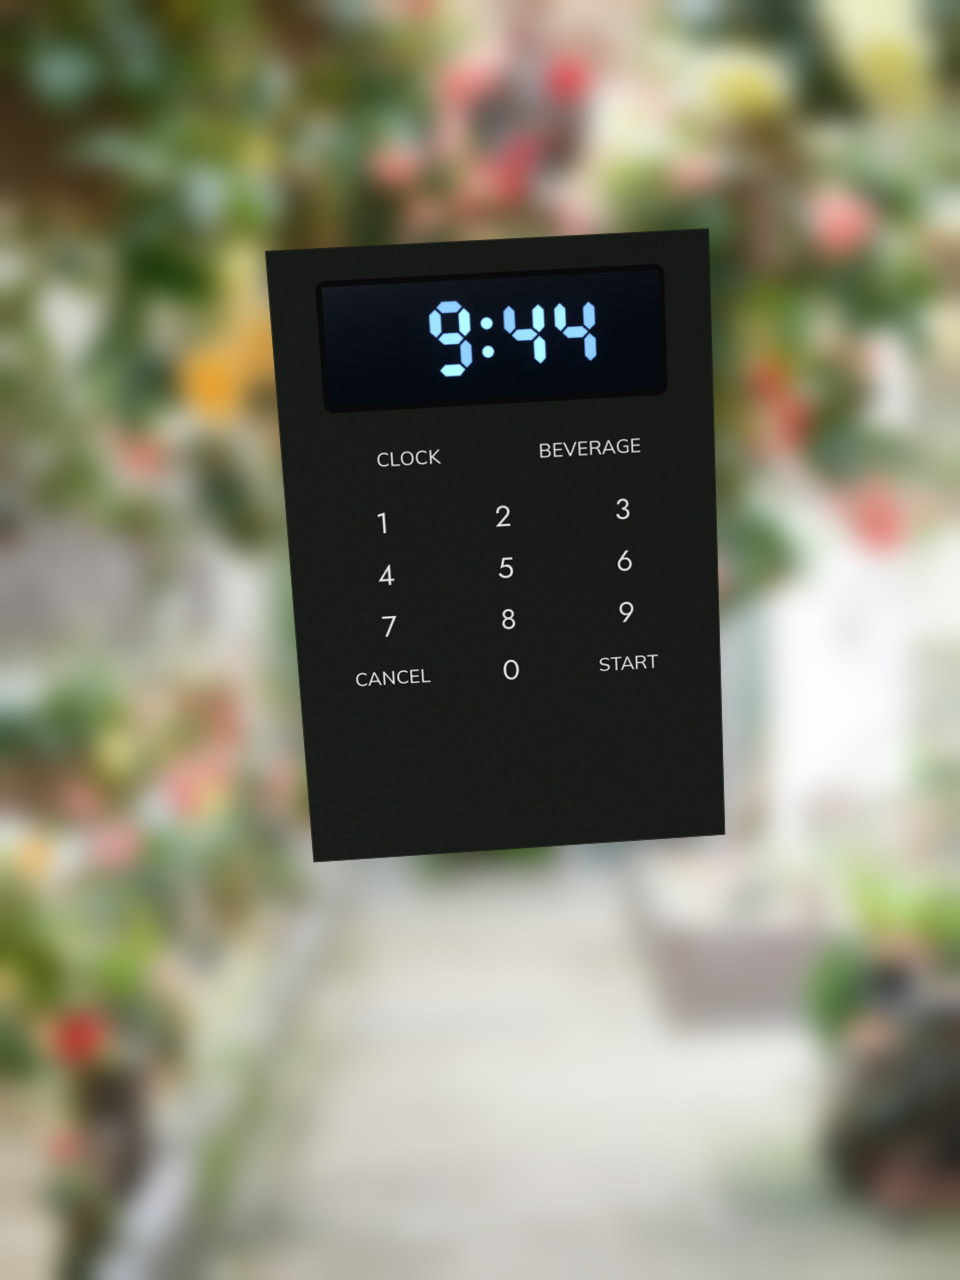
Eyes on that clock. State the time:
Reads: 9:44
